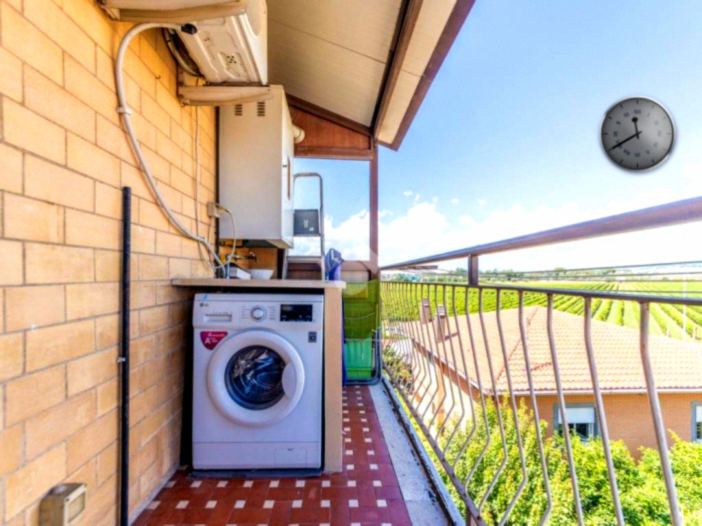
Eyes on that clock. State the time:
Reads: 11:40
